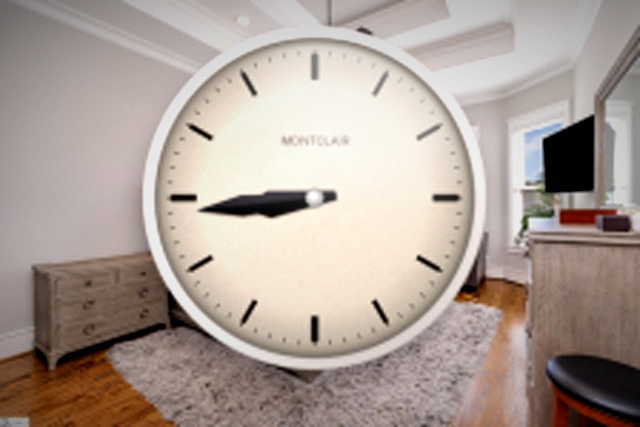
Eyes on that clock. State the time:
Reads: 8:44
